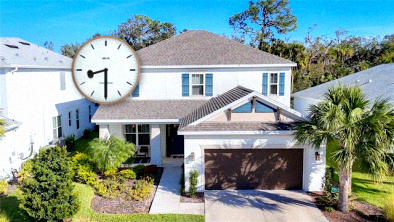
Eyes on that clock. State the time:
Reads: 8:30
